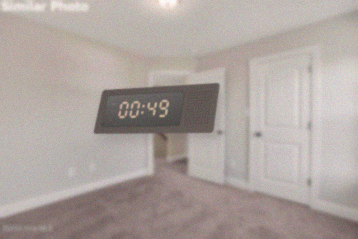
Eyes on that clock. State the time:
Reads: 0:49
